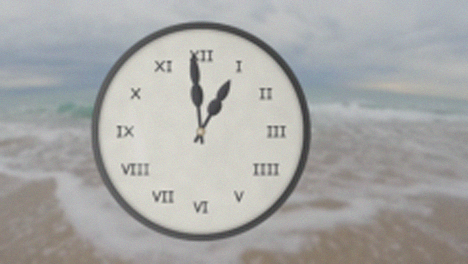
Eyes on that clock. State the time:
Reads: 12:59
